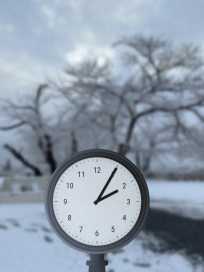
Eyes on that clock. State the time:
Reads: 2:05
